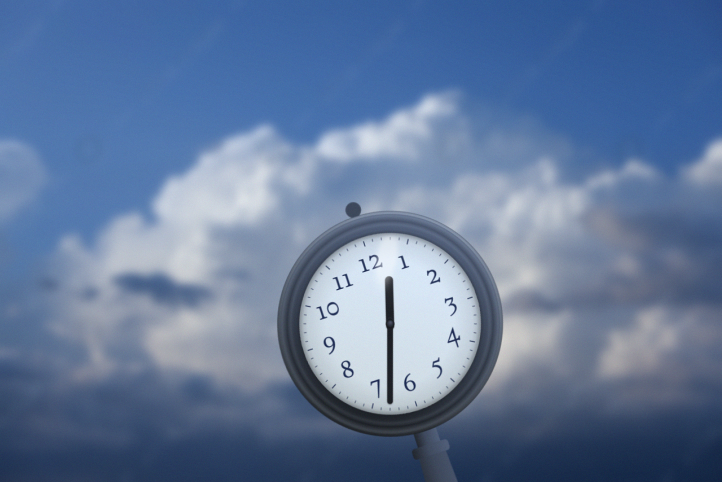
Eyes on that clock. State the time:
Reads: 12:33
